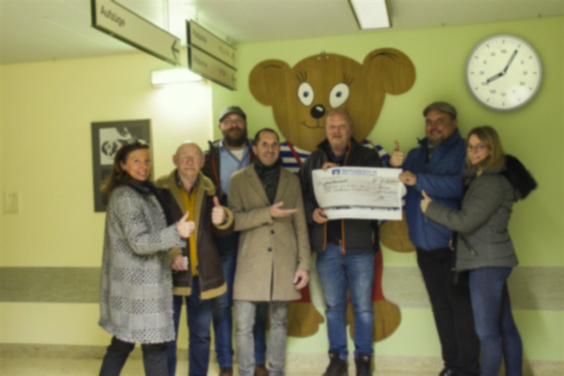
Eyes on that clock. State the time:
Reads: 8:05
